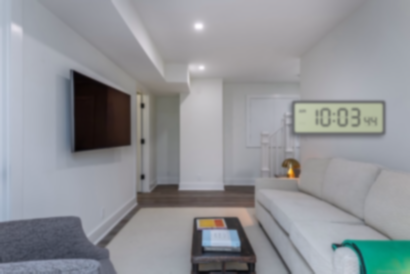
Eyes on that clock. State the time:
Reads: 10:03
